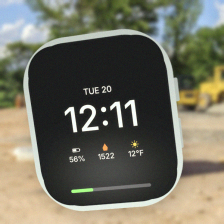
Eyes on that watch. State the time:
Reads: 12:11
